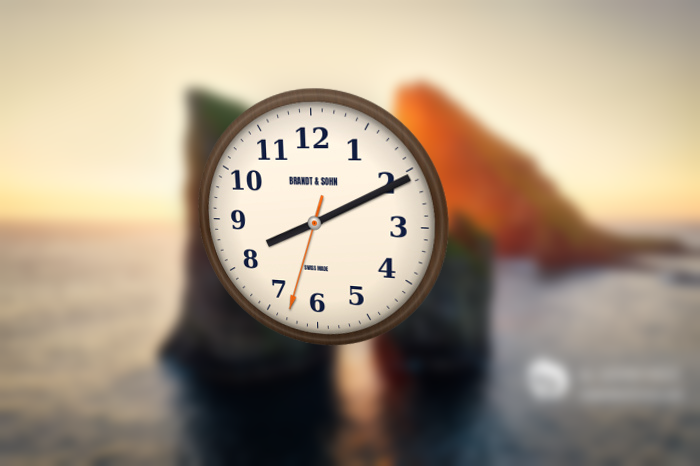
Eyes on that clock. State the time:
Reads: 8:10:33
